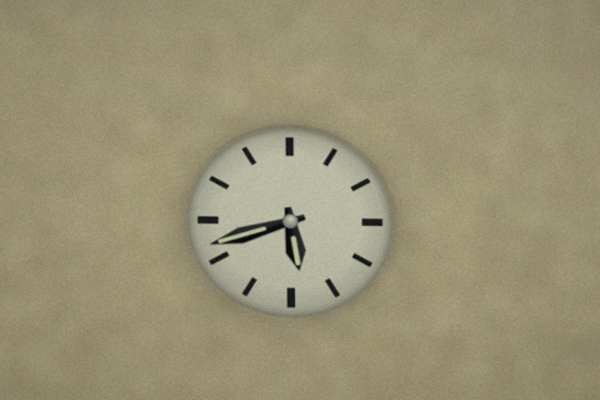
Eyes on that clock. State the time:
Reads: 5:42
